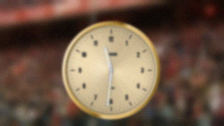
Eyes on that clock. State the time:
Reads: 11:31
